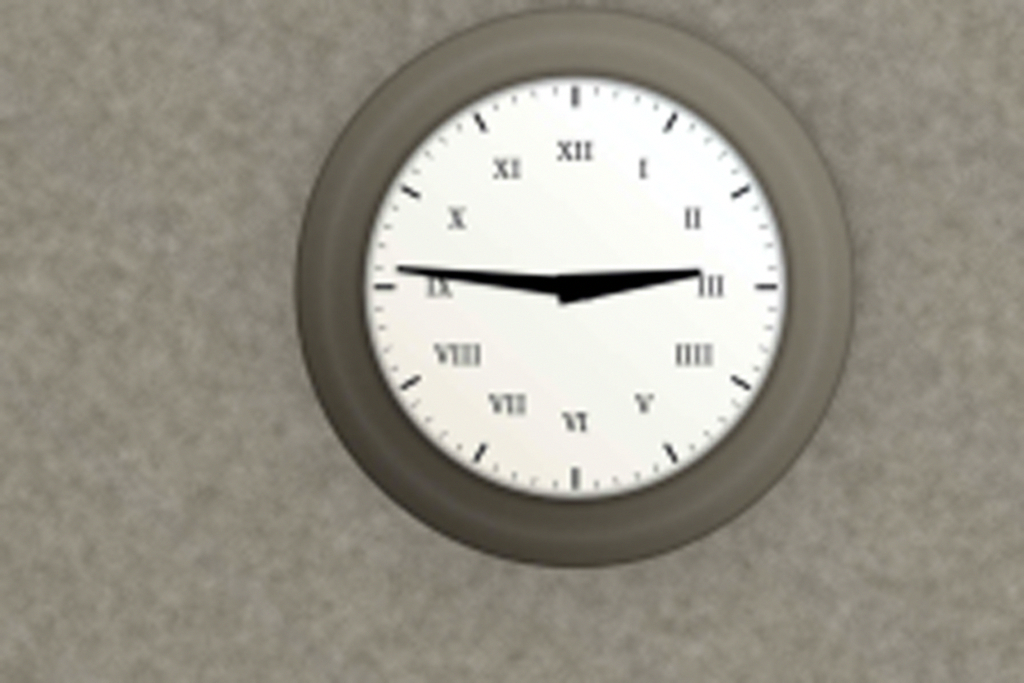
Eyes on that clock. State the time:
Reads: 2:46
